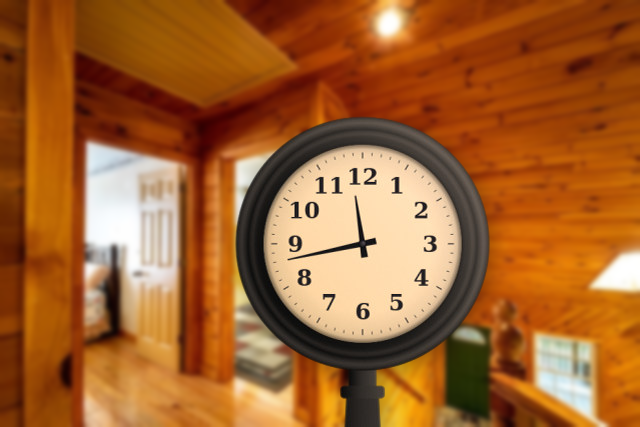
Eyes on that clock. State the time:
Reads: 11:43
